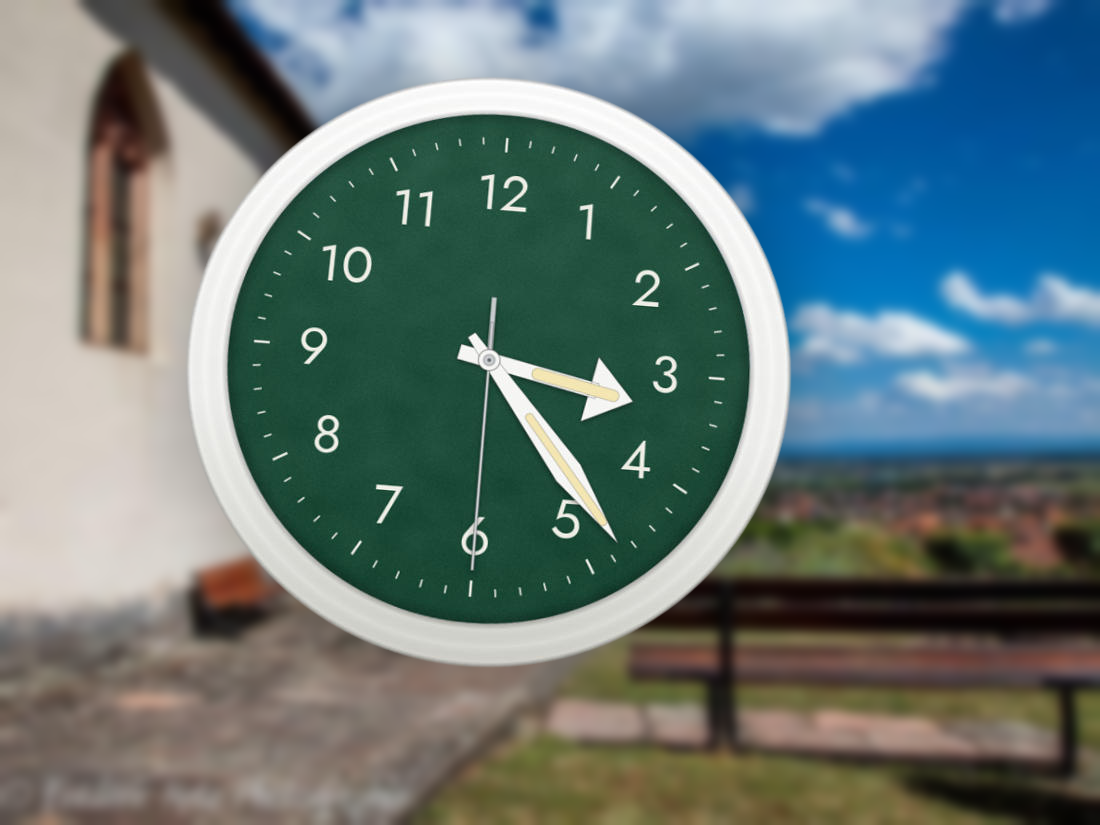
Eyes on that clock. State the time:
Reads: 3:23:30
